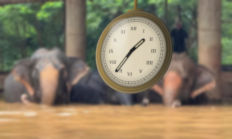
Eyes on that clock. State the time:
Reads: 1:36
